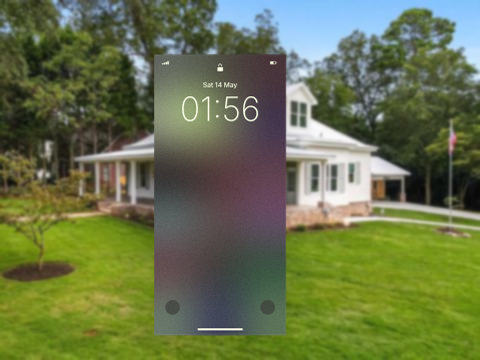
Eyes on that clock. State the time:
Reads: 1:56
